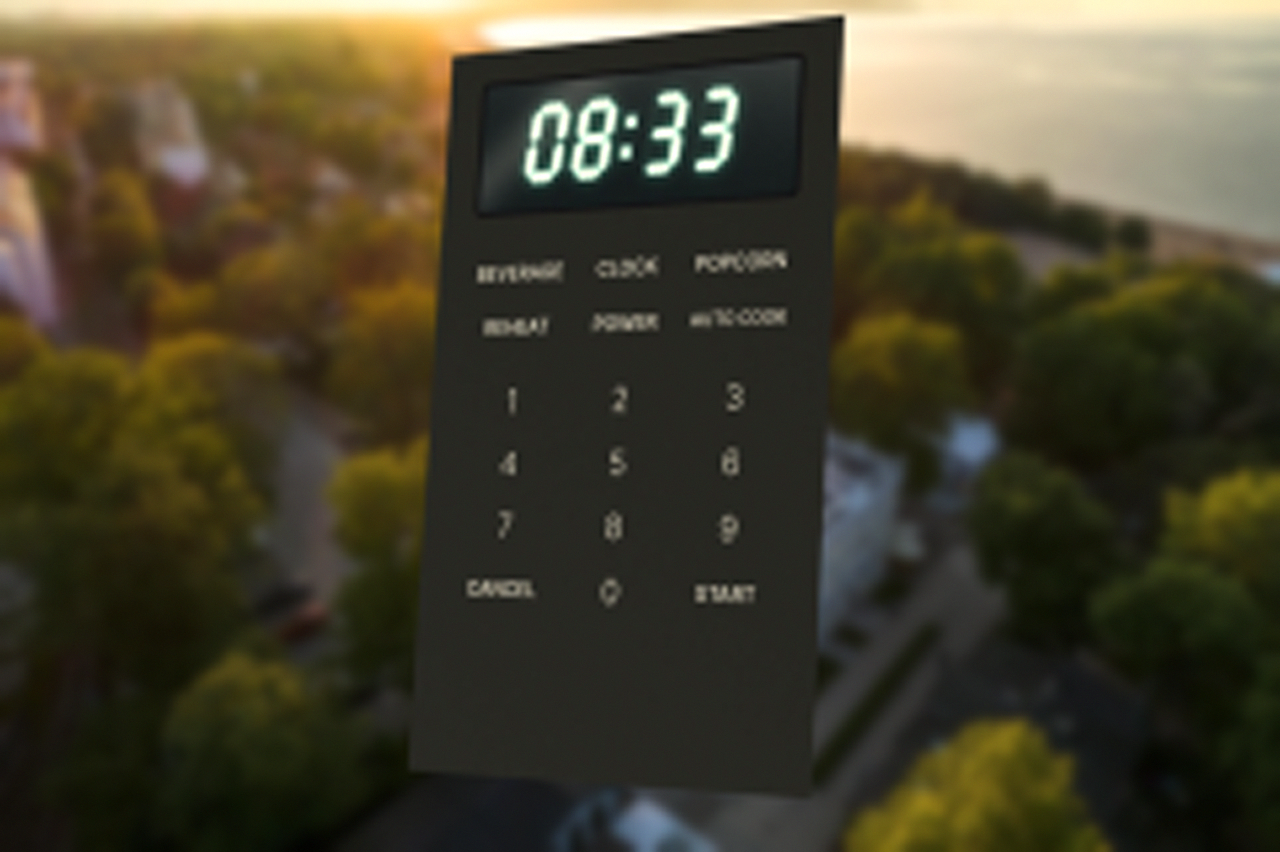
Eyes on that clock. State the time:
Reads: 8:33
